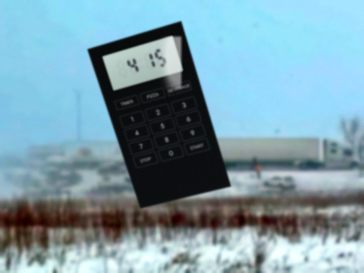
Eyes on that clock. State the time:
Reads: 4:15
